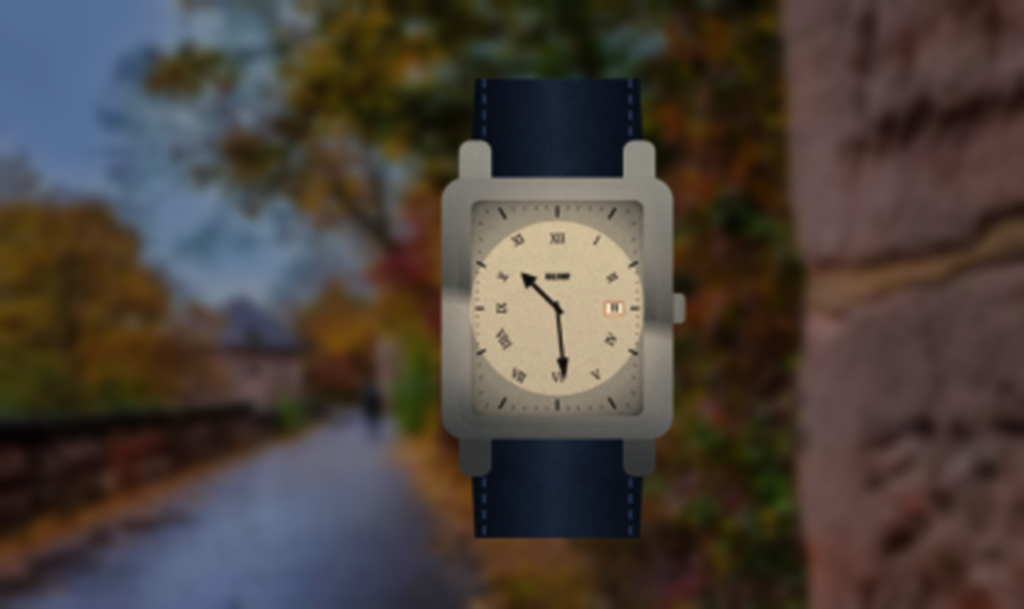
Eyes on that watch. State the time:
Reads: 10:29
